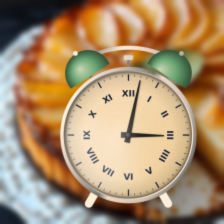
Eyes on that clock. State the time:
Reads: 3:02
